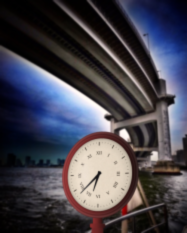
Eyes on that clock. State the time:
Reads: 6:38
